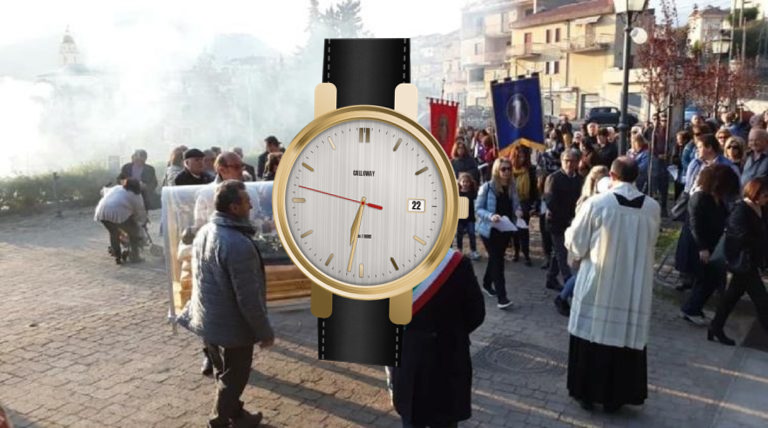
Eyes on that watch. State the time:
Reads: 6:31:47
